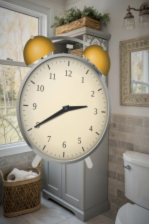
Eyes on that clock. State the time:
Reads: 2:40
